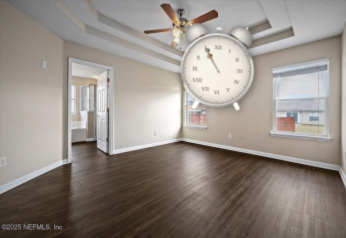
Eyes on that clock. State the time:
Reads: 10:55
